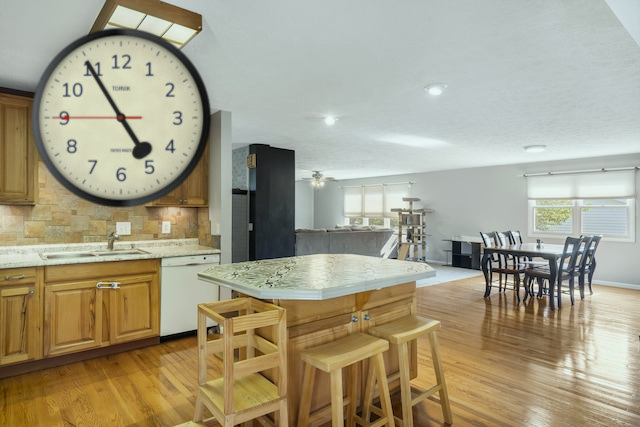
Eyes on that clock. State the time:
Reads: 4:54:45
